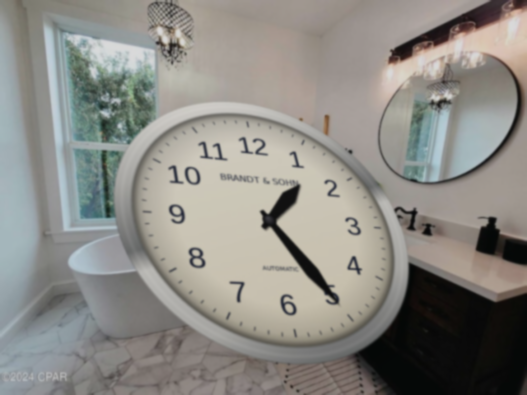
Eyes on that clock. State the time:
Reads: 1:25
